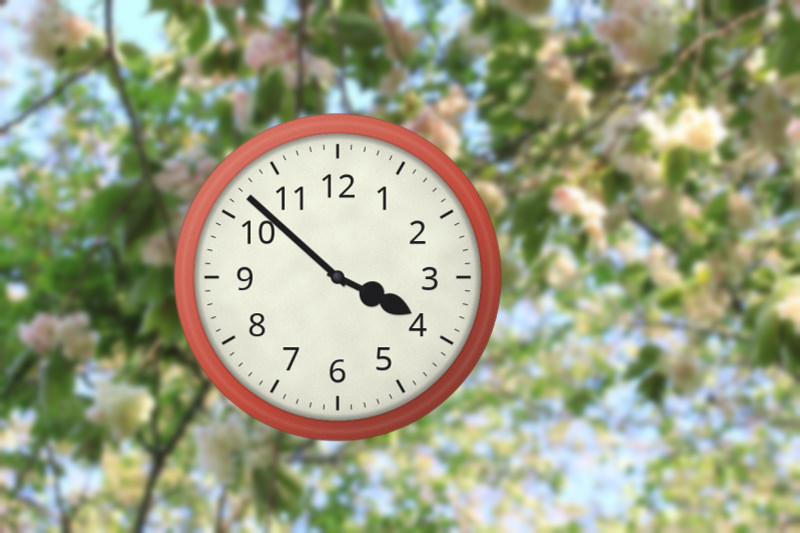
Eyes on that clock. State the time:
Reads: 3:52
